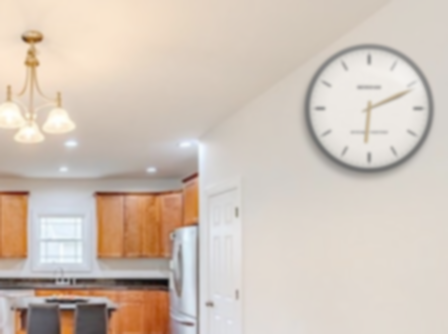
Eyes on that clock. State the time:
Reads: 6:11
